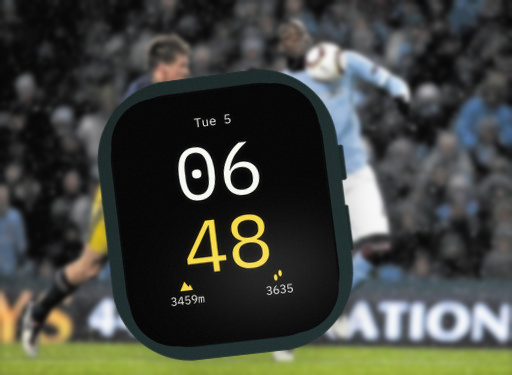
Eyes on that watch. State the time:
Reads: 6:48
